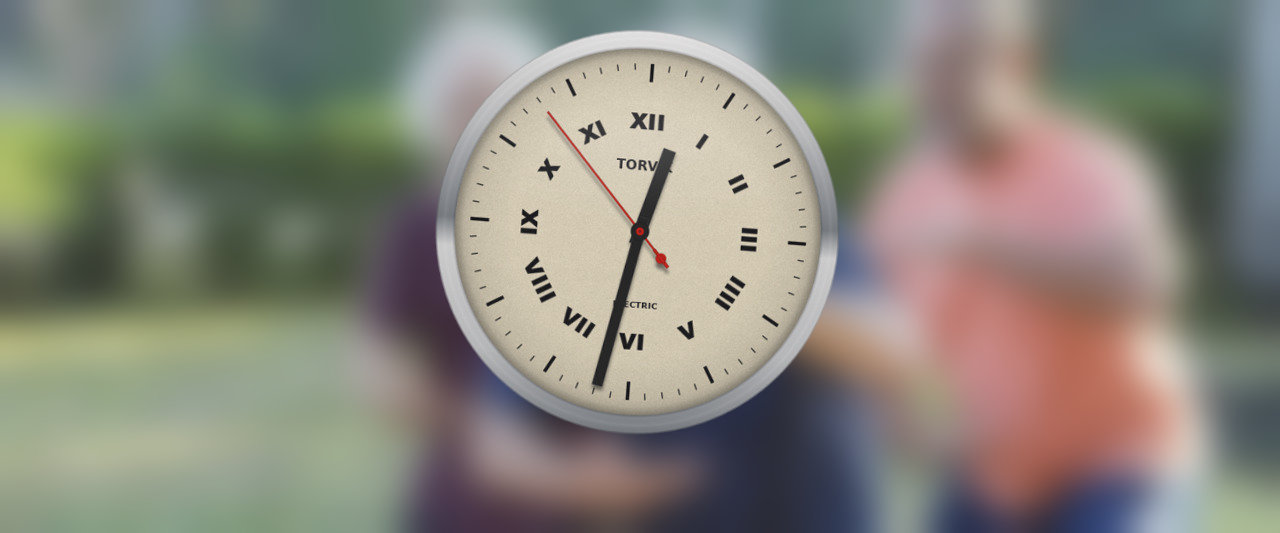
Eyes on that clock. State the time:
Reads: 12:31:53
